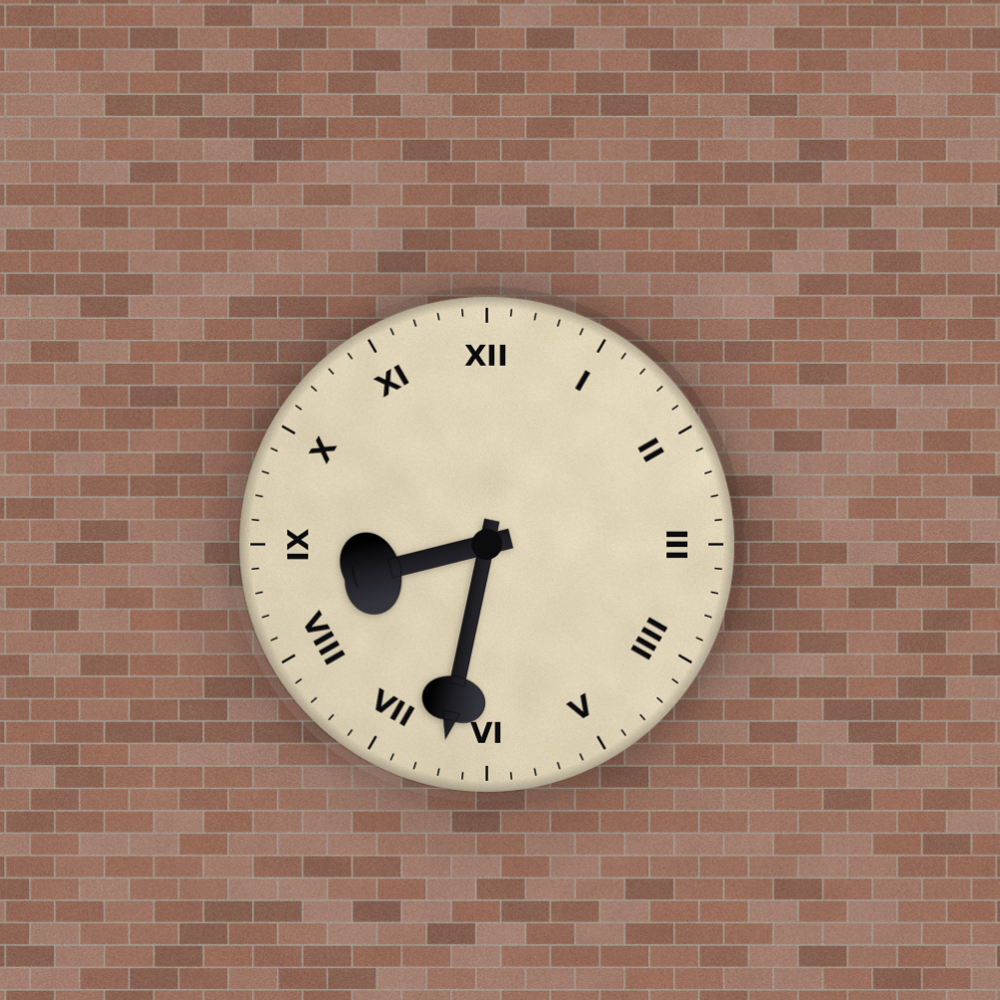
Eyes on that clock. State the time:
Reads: 8:32
